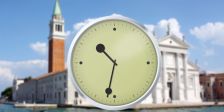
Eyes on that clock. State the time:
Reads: 10:32
